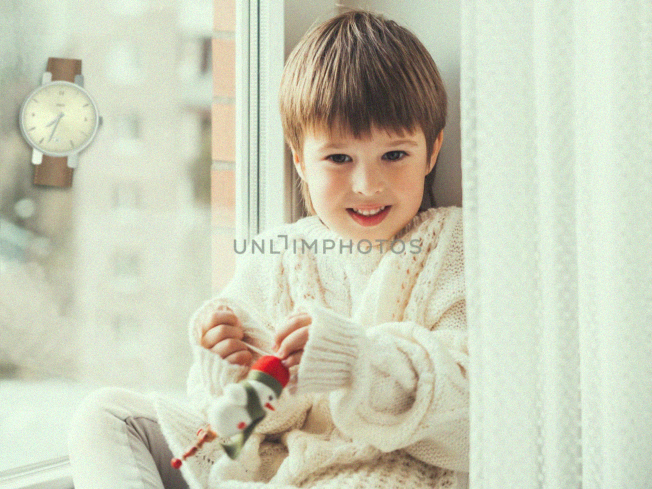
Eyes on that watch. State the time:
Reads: 7:33
